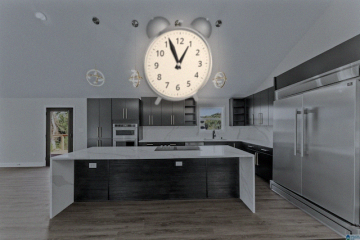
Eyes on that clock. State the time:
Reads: 12:56
